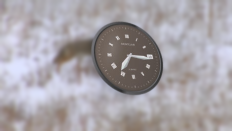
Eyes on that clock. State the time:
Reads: 7:16
